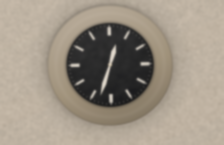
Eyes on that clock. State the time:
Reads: 12:33
